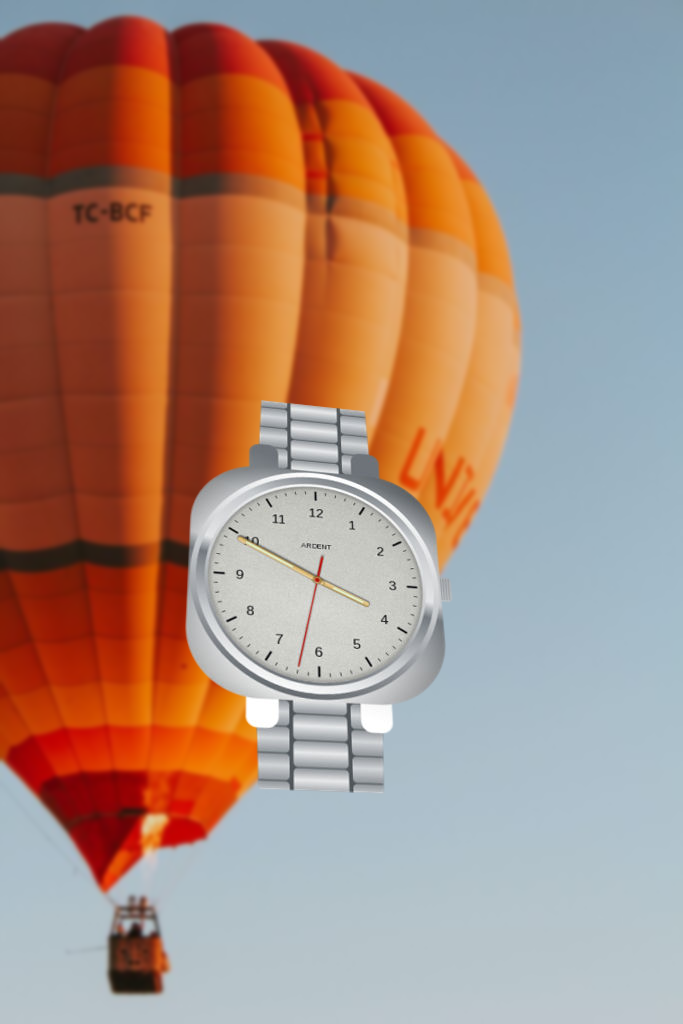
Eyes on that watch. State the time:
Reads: 3:49:32
